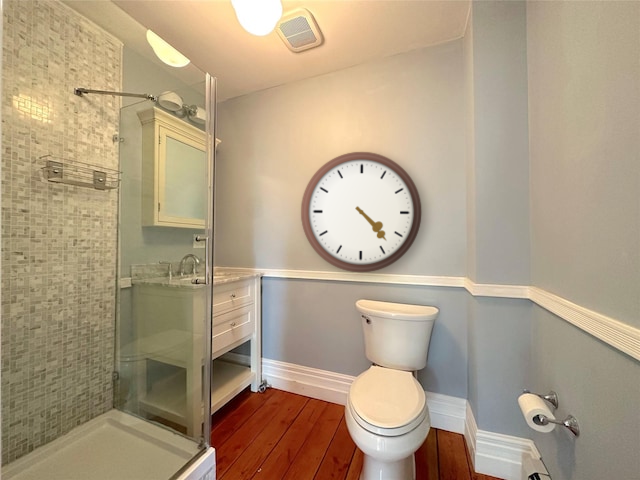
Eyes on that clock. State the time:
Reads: 4:23
